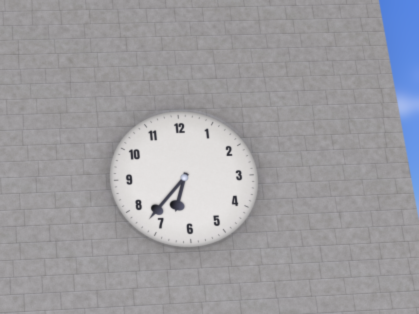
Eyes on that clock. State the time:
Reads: 6:37
